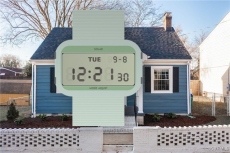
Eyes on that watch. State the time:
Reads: 12:21:30
